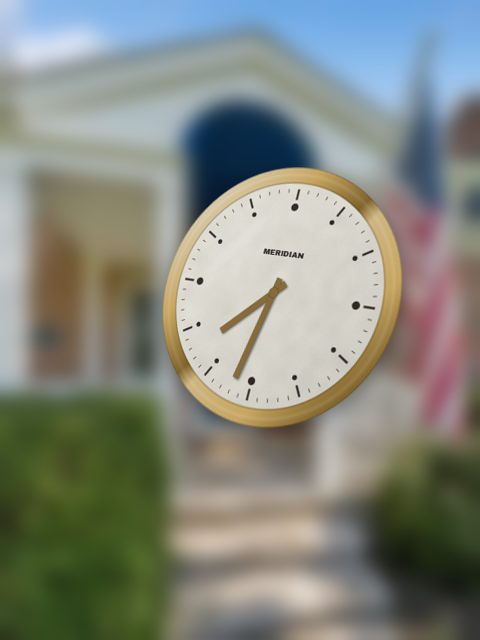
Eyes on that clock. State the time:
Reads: 7:32
